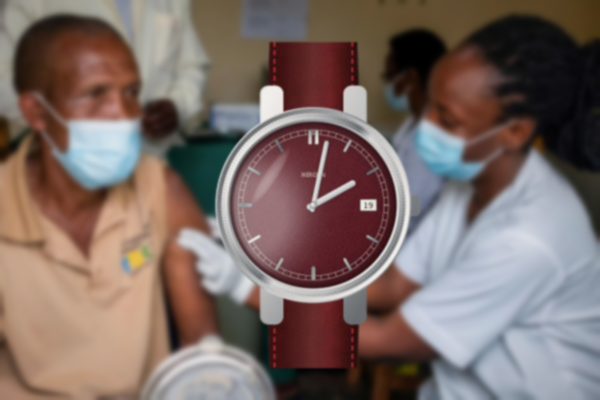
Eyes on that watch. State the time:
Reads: 2:02
